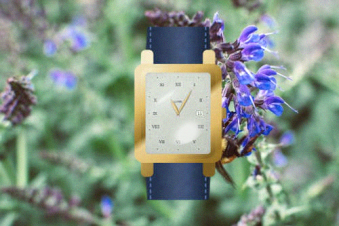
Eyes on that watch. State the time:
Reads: 11:05
